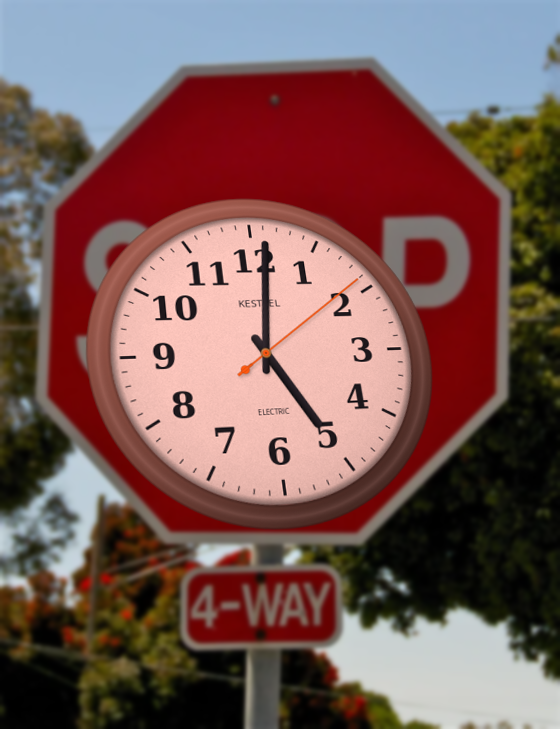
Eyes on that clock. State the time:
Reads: 5:01:09
